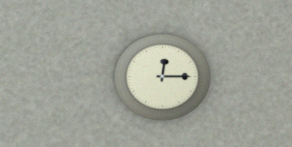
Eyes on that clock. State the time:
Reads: 12:15
